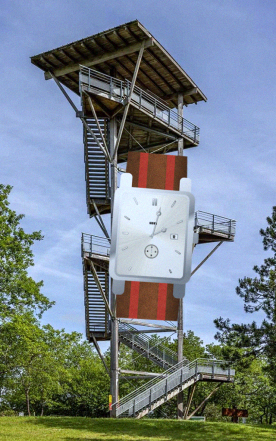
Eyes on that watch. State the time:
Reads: 2:02
